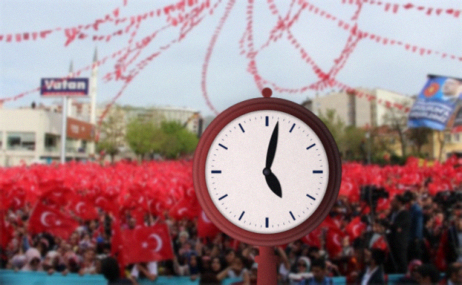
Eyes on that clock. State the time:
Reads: 5:02
